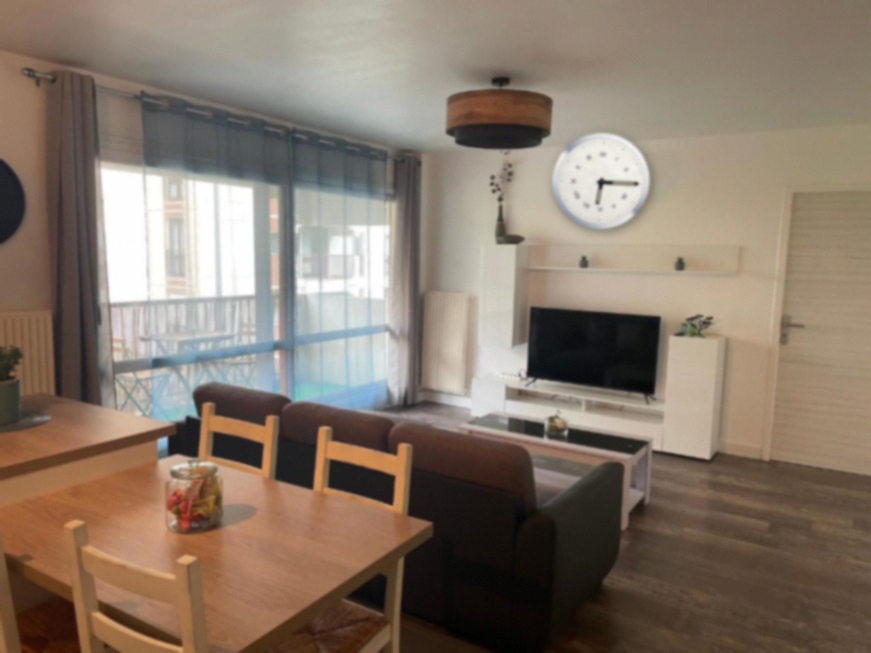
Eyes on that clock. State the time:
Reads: 6:15
